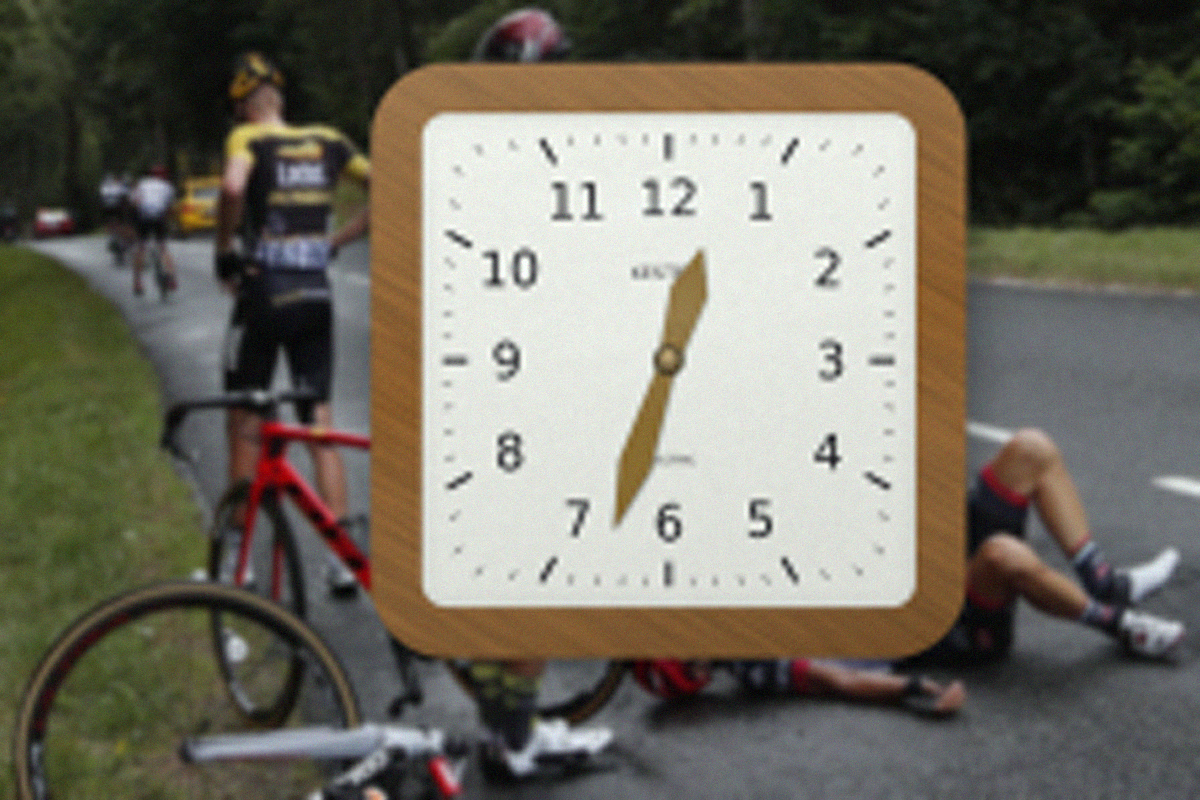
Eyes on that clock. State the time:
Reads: 12:33
